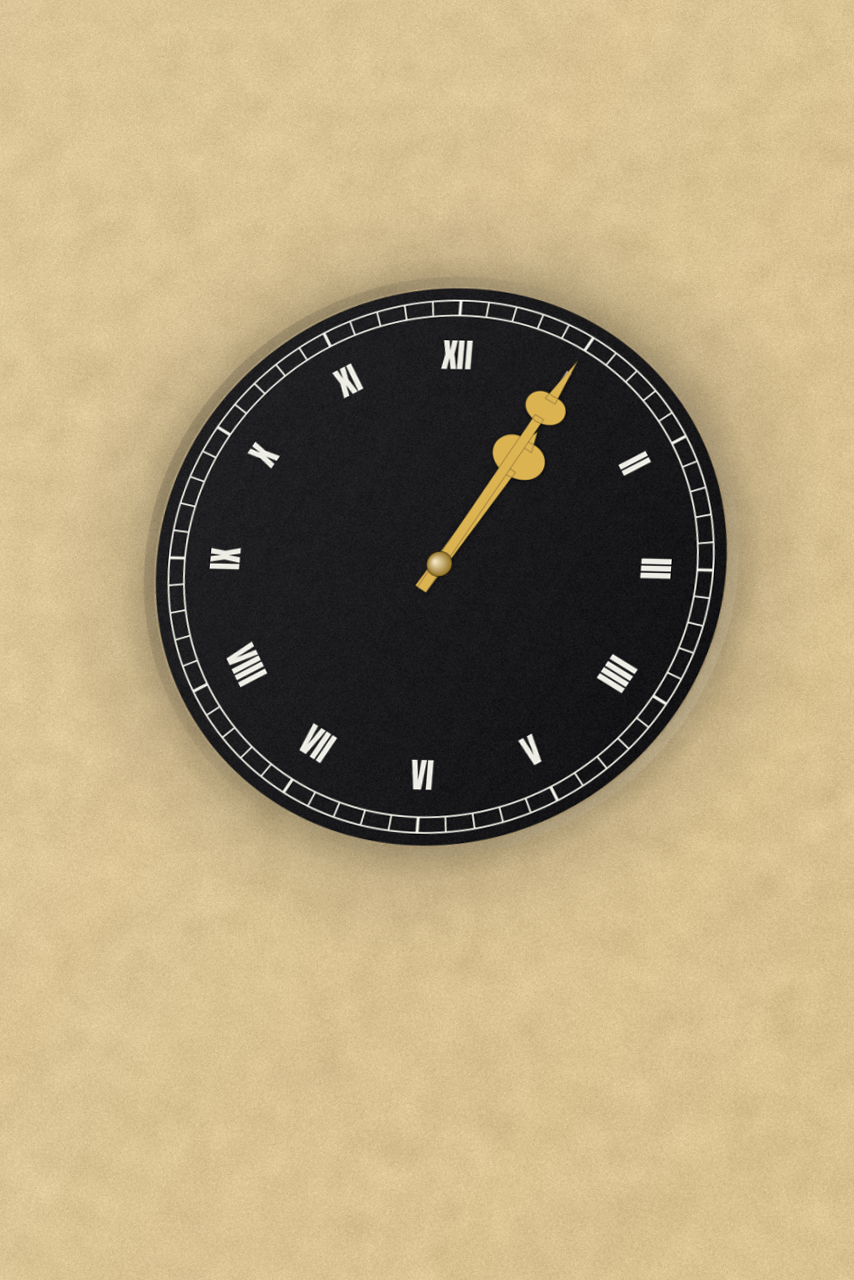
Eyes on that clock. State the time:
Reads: 1:05
